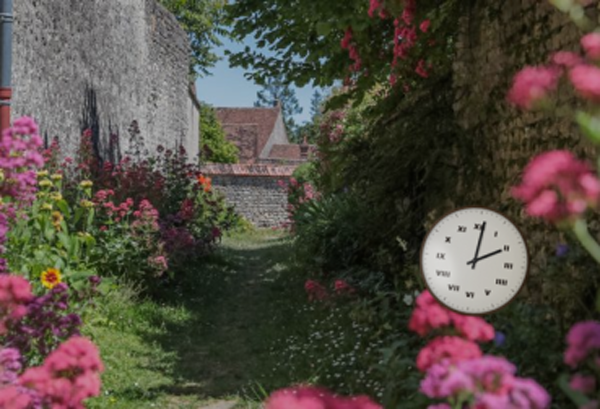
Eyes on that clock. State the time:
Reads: 2:01
